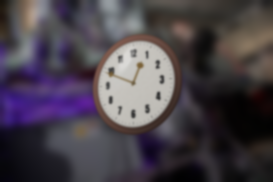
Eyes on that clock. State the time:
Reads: 12:49
